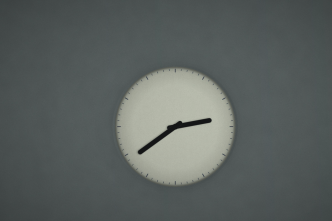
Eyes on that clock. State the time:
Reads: 2:39
